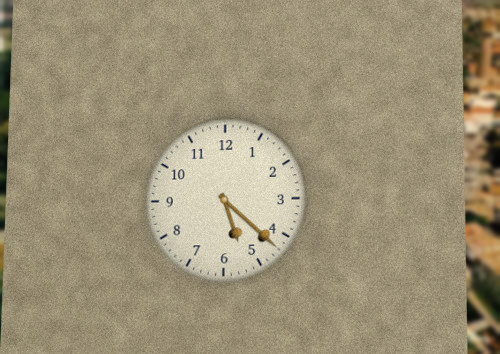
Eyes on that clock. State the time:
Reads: 5:22
